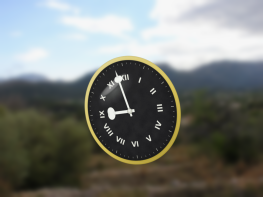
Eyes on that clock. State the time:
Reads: 8:58
